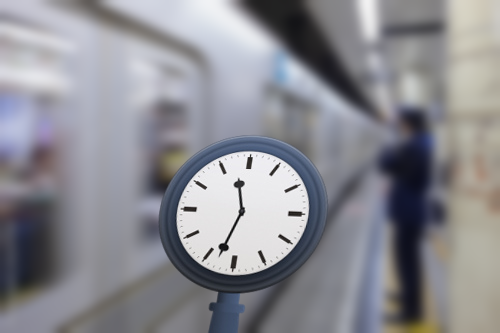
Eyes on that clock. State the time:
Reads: 11:33
